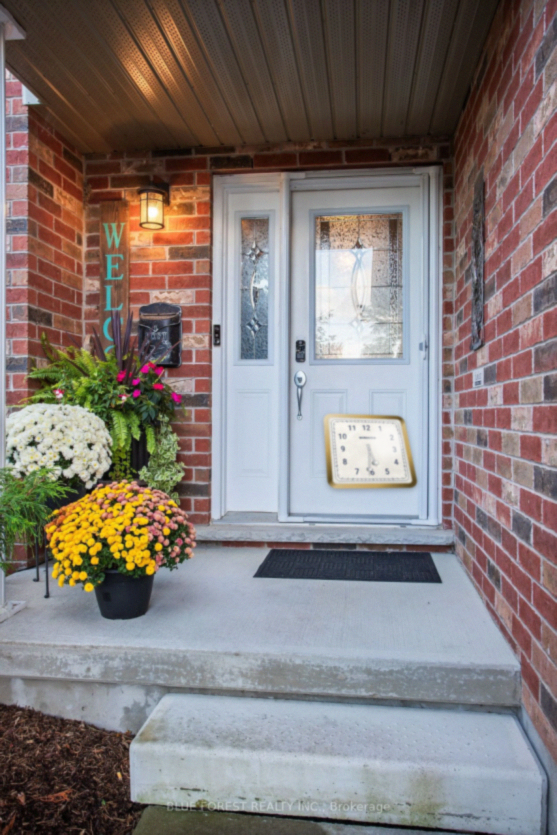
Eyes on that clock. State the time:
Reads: 5:31
